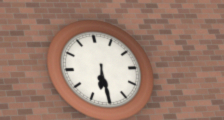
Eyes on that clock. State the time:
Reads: 6:30
